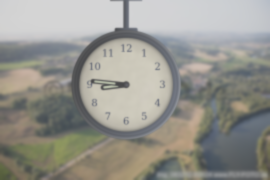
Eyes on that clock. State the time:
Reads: 8:46
